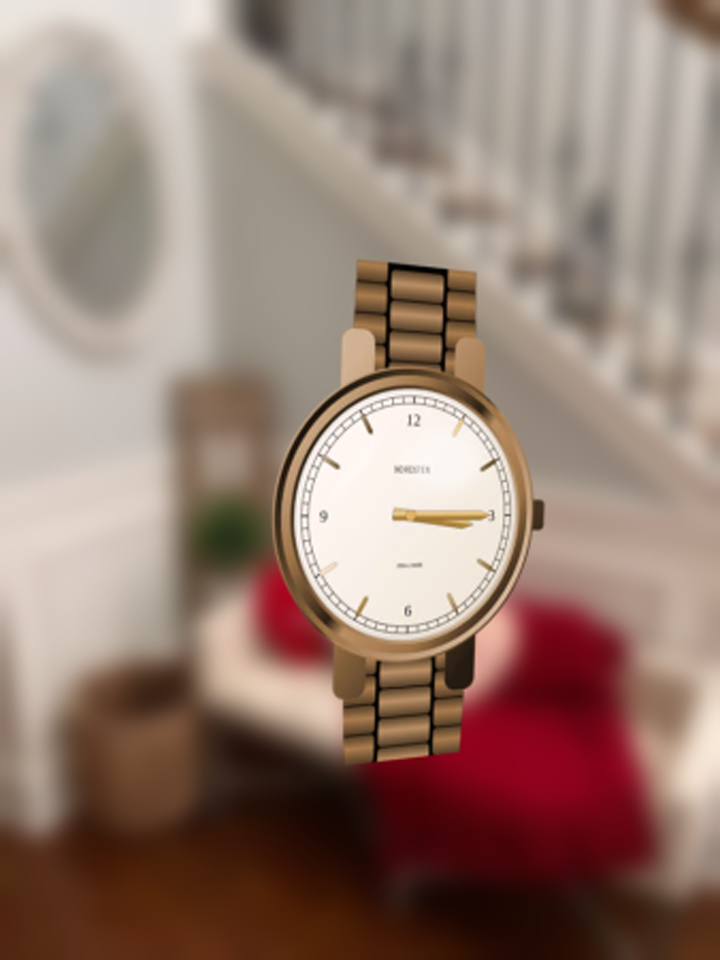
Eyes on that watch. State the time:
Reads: 3:15
